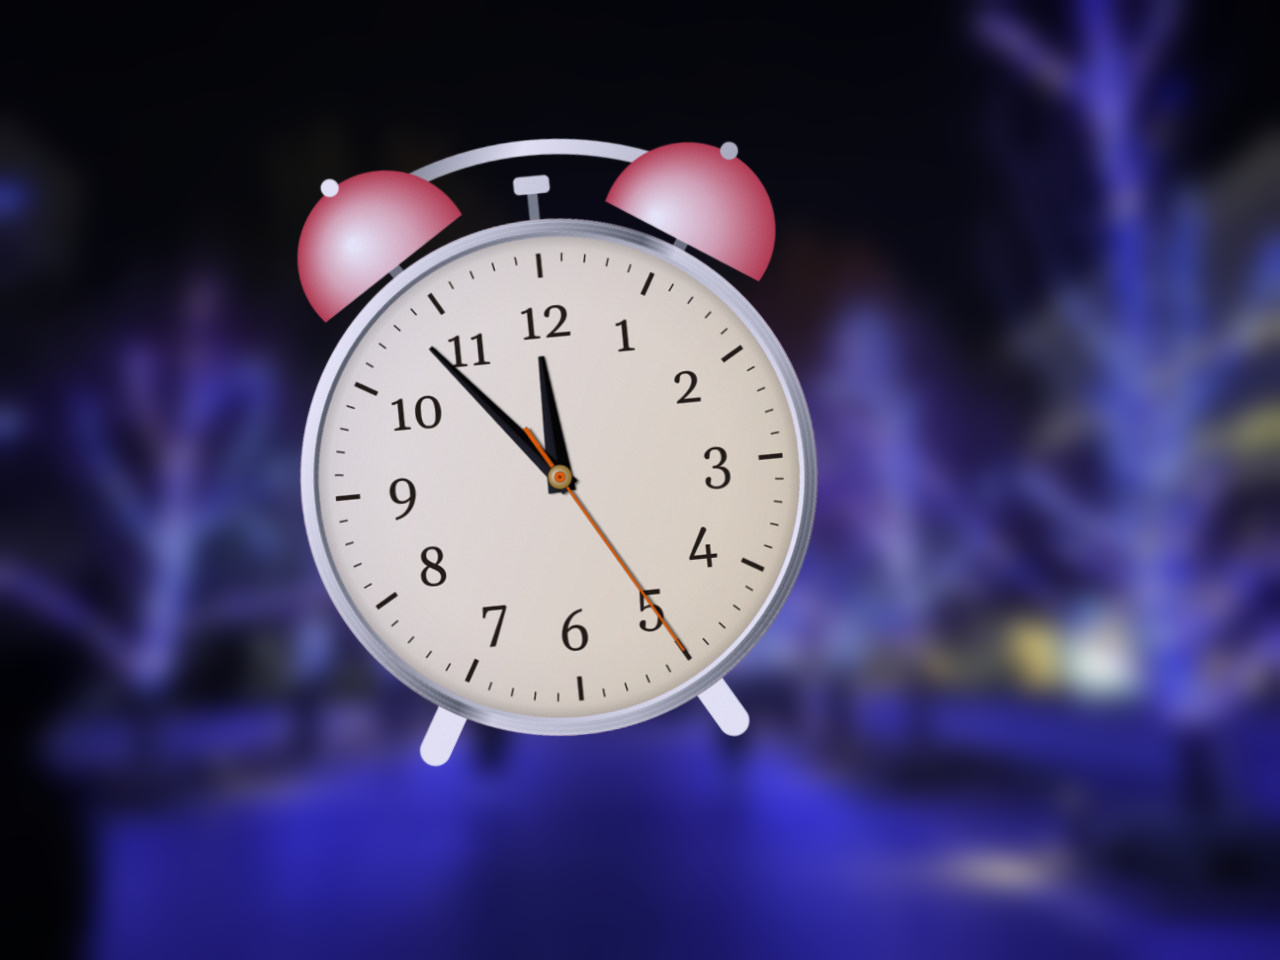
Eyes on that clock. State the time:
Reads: 11:53:25
